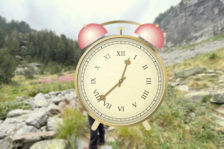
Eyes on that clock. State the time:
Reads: 12:38
